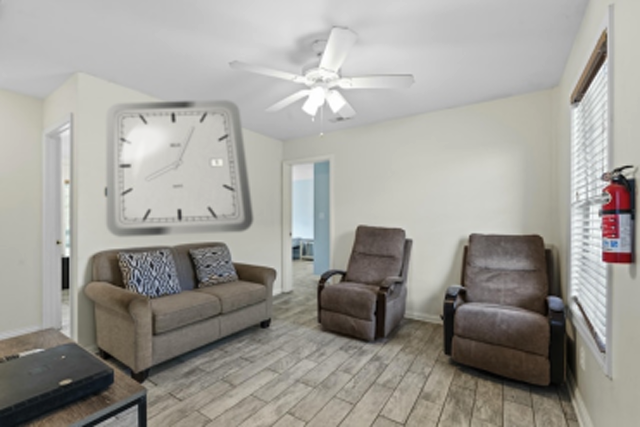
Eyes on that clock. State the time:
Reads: 8:04
